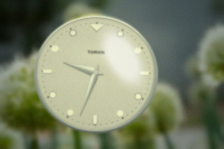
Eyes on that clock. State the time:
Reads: 9:33
